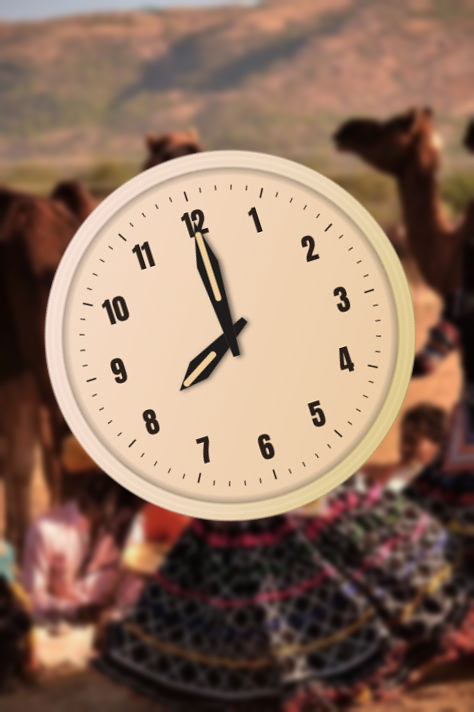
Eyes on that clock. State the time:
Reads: 8:00
